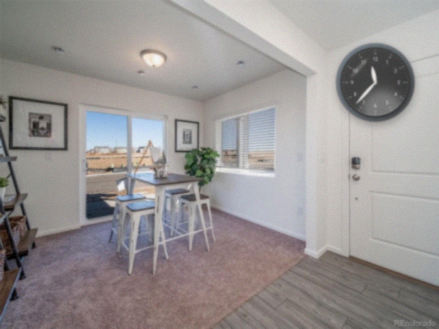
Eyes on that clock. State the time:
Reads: 11:37
